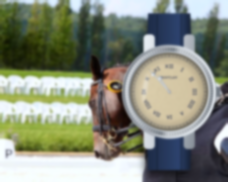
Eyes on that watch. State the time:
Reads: 10:53
